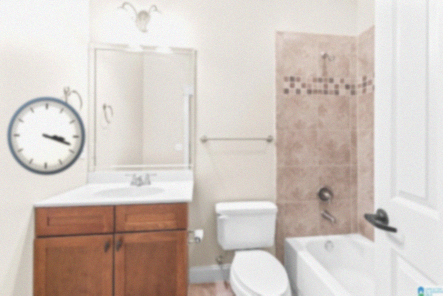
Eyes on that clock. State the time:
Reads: 3:18
